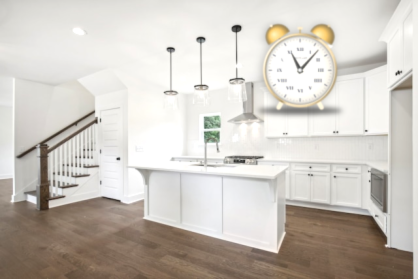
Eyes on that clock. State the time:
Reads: 11:07
